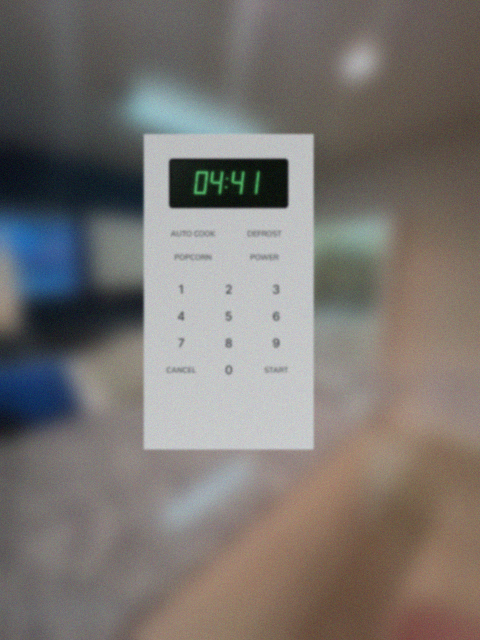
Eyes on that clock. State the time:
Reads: 4:41
